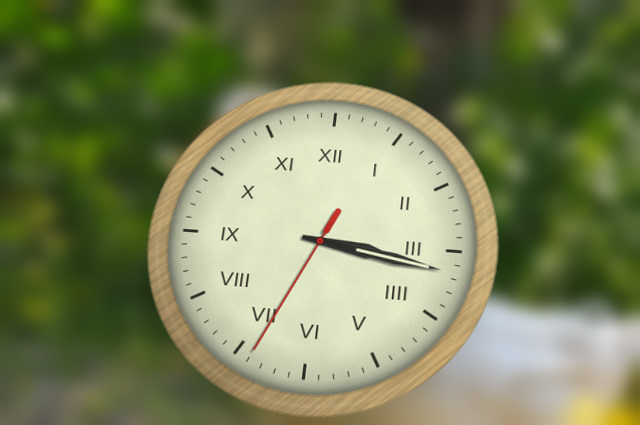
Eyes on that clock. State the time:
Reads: 3:16:34
